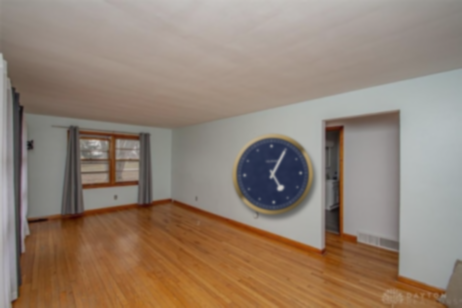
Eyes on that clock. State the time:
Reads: 5:05
